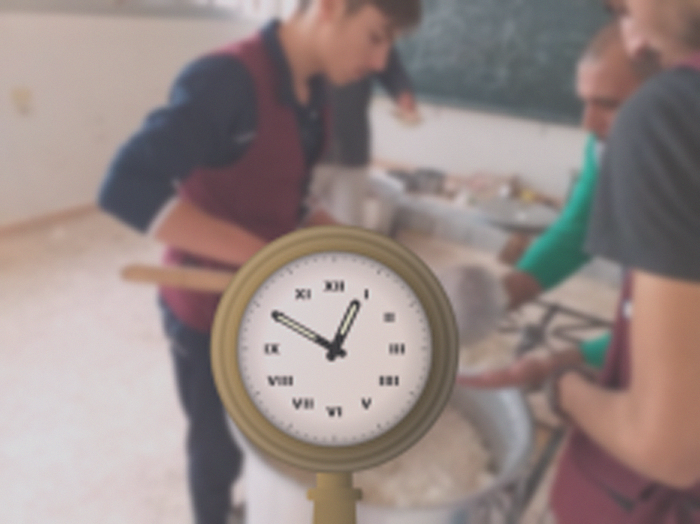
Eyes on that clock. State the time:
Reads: 12:50
